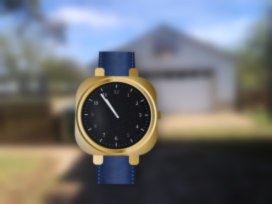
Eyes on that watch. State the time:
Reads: 10:54
